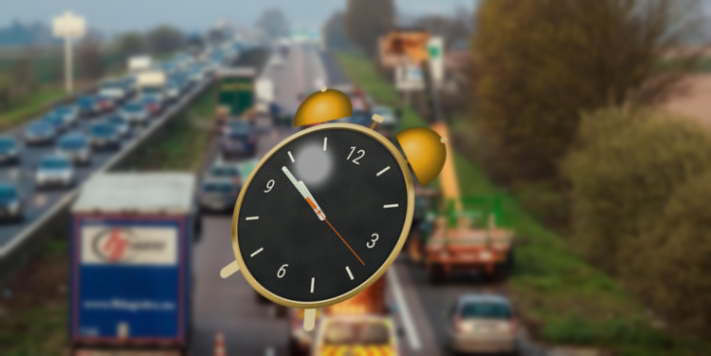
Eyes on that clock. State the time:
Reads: 9:48:18
